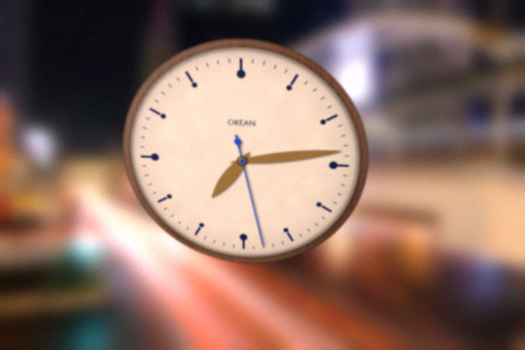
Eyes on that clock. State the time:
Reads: 7:13:28
